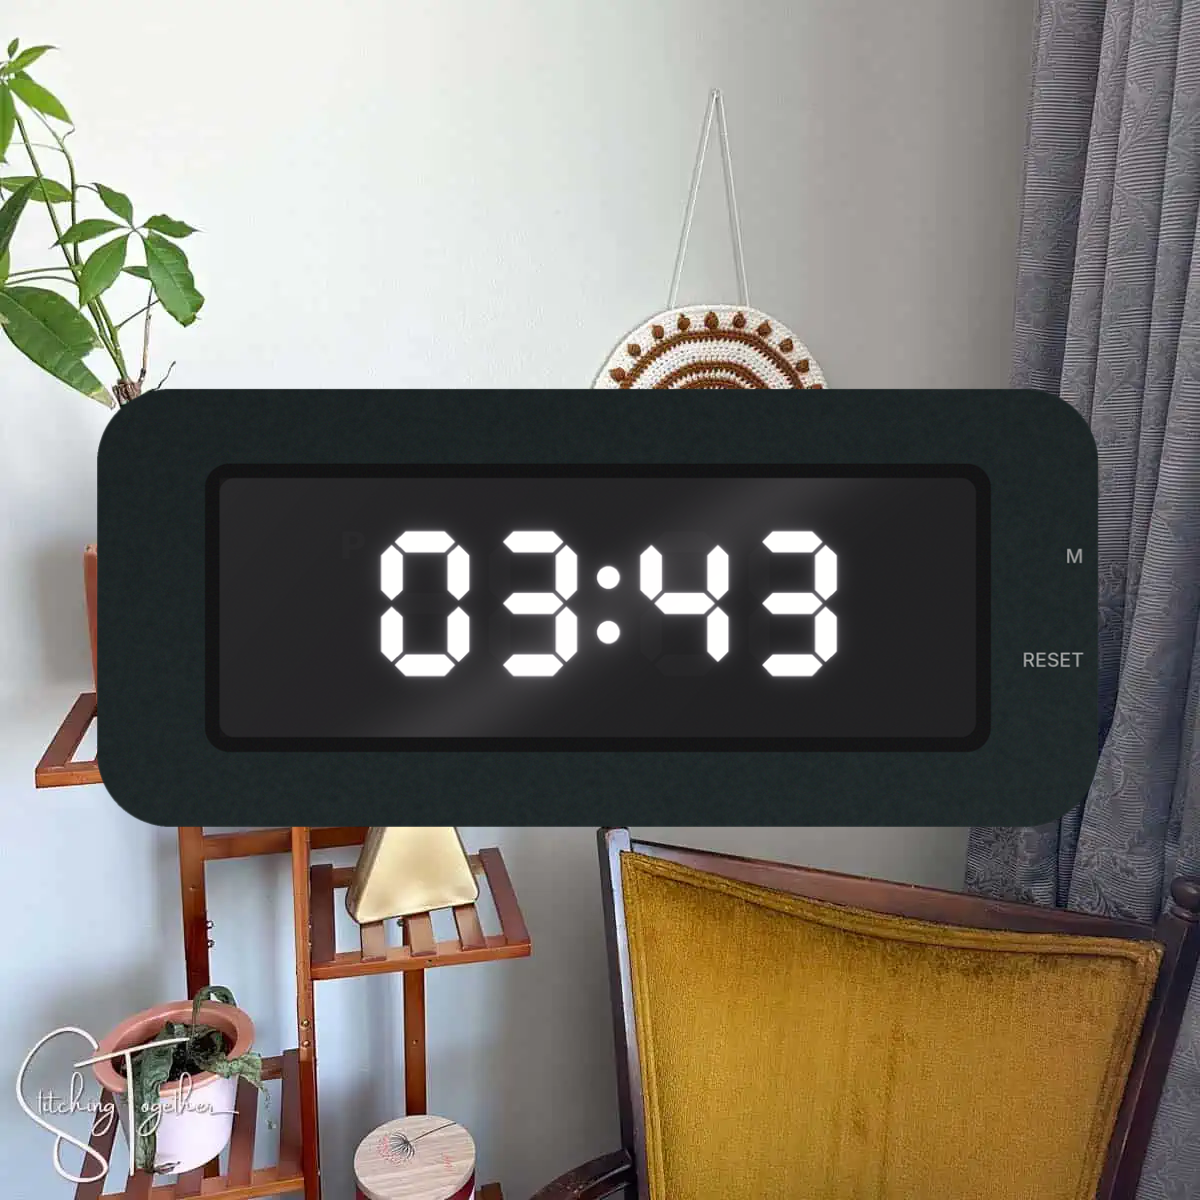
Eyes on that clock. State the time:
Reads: 3:43
